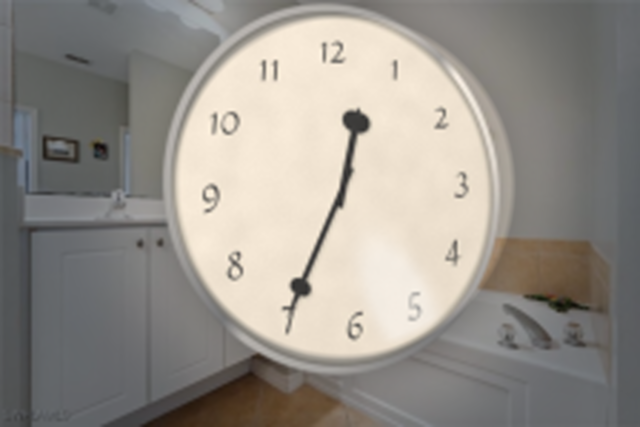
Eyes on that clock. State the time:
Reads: 12:35
